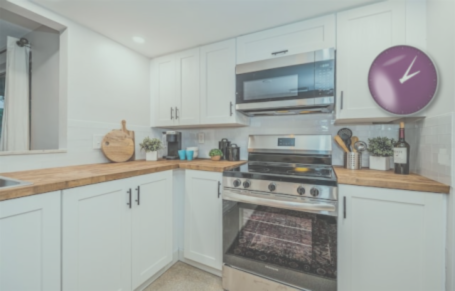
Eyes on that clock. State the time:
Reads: 2:05
